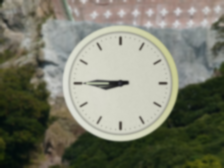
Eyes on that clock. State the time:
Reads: 8:45
